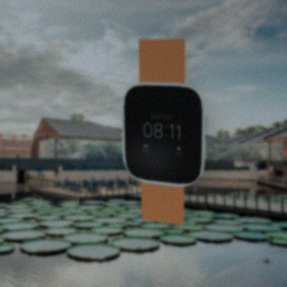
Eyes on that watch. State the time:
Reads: 8:11
